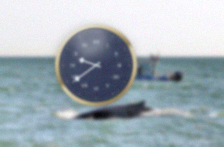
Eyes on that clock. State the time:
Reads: 9:39
